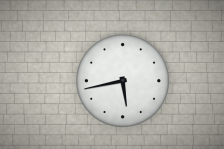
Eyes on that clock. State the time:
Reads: 5:43
